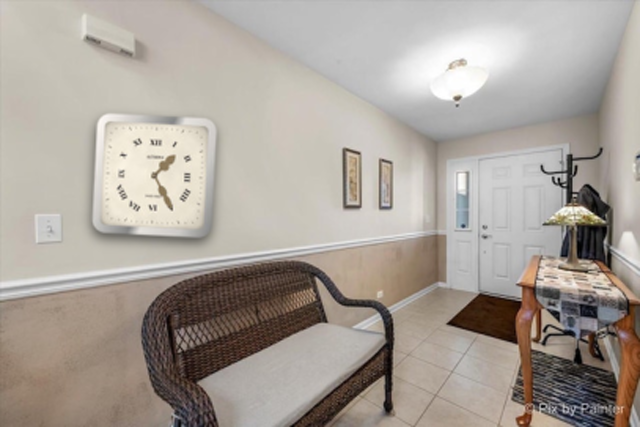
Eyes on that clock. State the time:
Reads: 1:25
